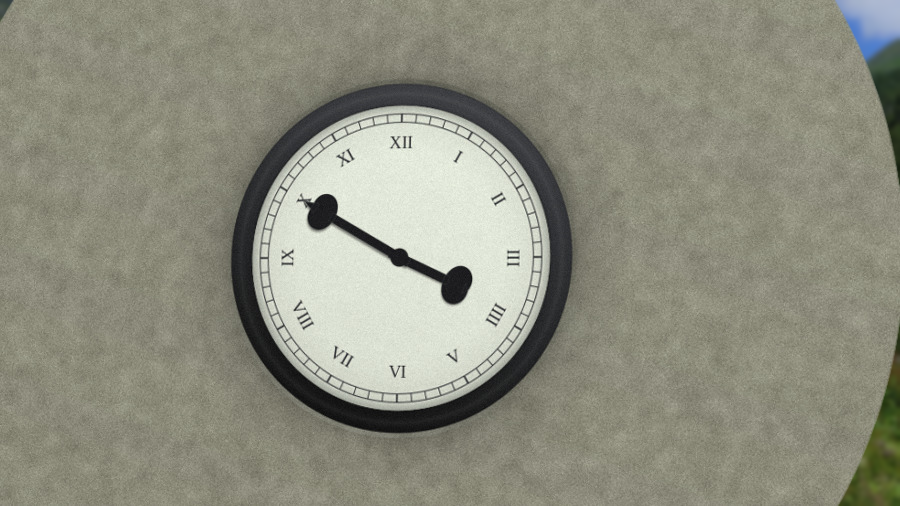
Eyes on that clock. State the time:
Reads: 3:50
